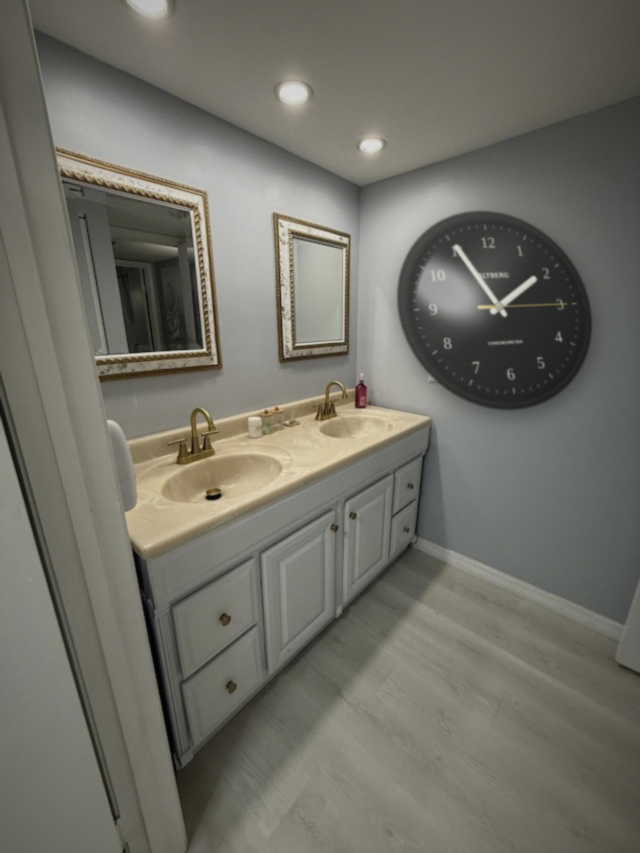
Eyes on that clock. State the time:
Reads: 1:55:15
